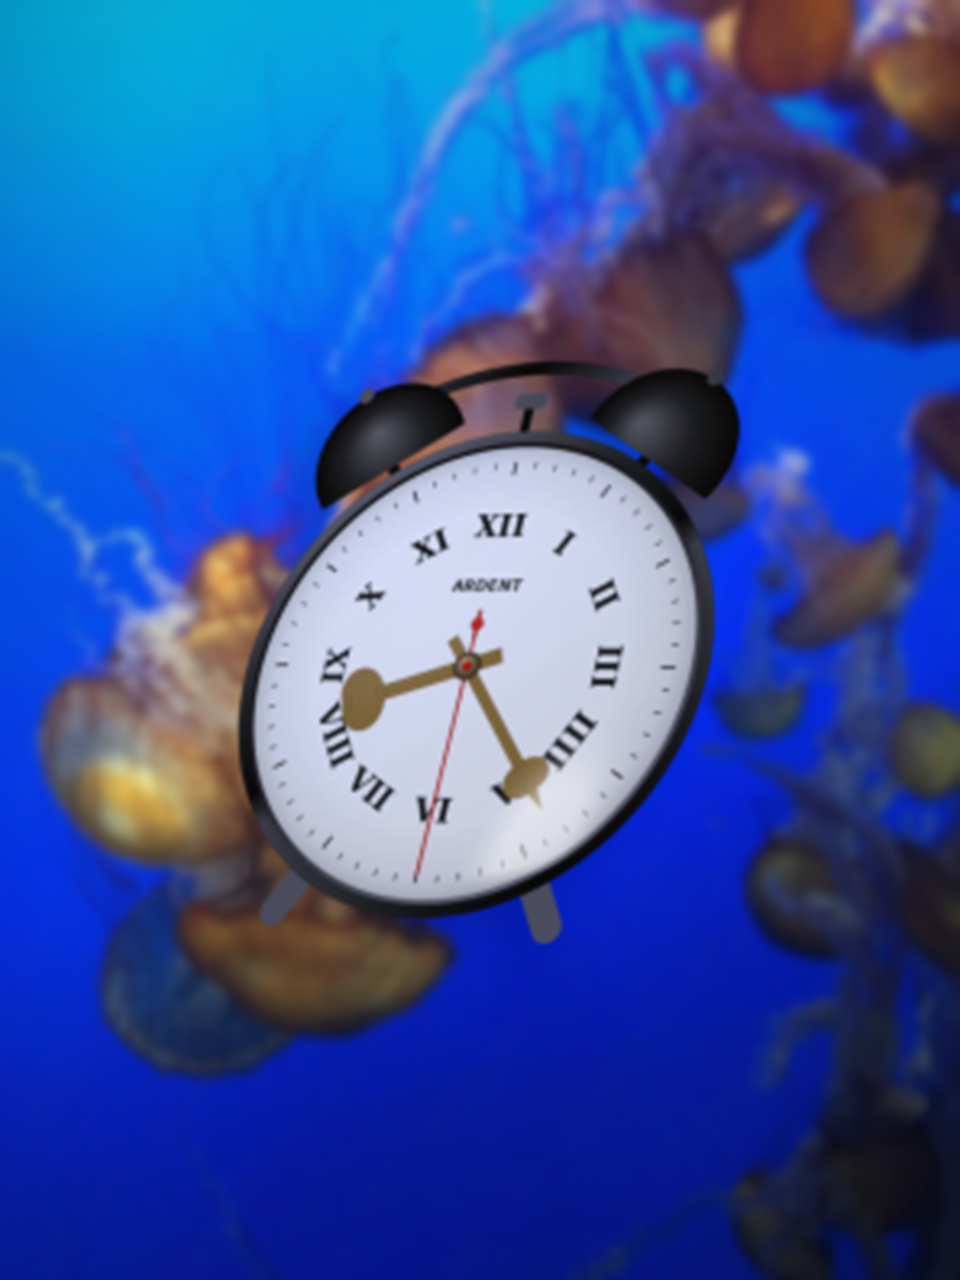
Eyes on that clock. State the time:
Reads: 8:23:30
